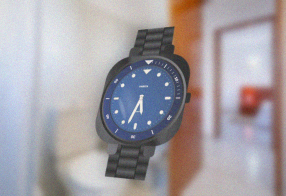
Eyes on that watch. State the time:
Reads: 5:33
